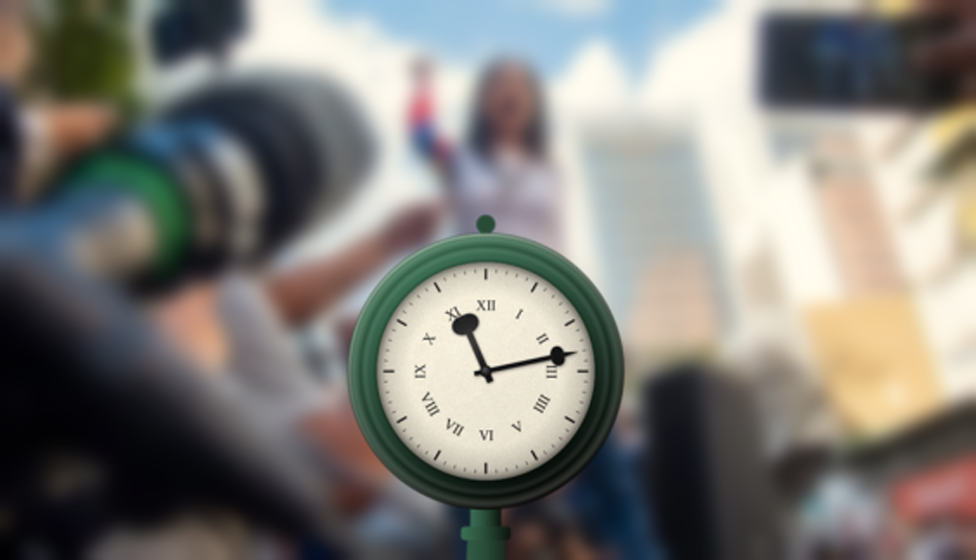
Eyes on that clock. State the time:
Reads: 11:13
